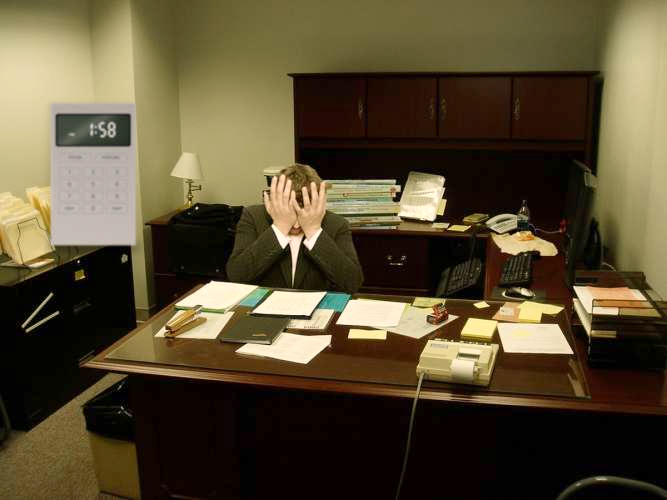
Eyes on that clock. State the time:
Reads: 1:58
